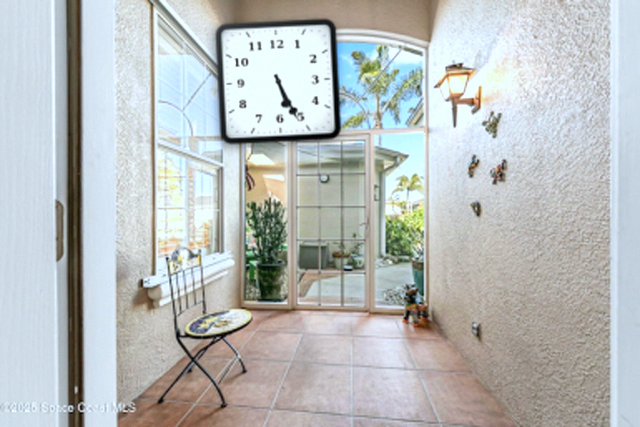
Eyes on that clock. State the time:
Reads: 5:26
